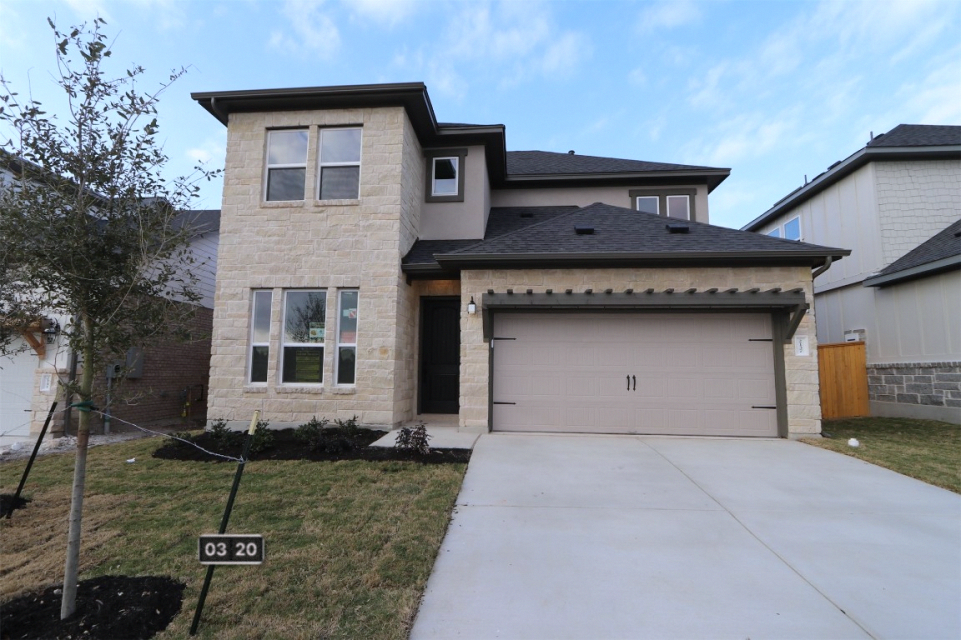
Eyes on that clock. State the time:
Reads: 3:20
